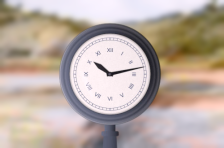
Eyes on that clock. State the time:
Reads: 10:13
